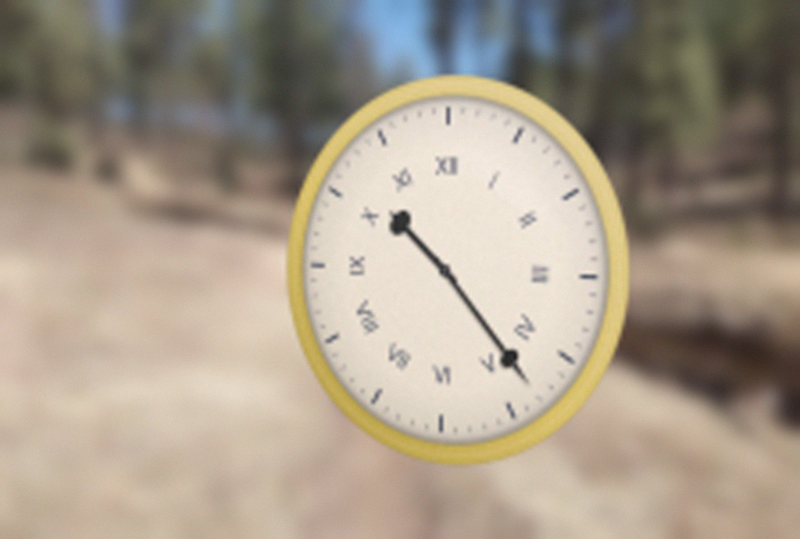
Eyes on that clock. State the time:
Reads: 10:23
